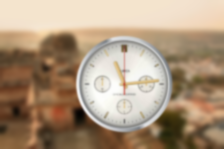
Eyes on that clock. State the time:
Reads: 11:14
